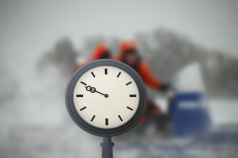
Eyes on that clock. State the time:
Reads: 9:49
